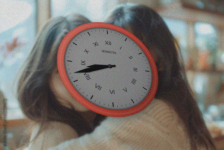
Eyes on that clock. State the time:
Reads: 8:42
